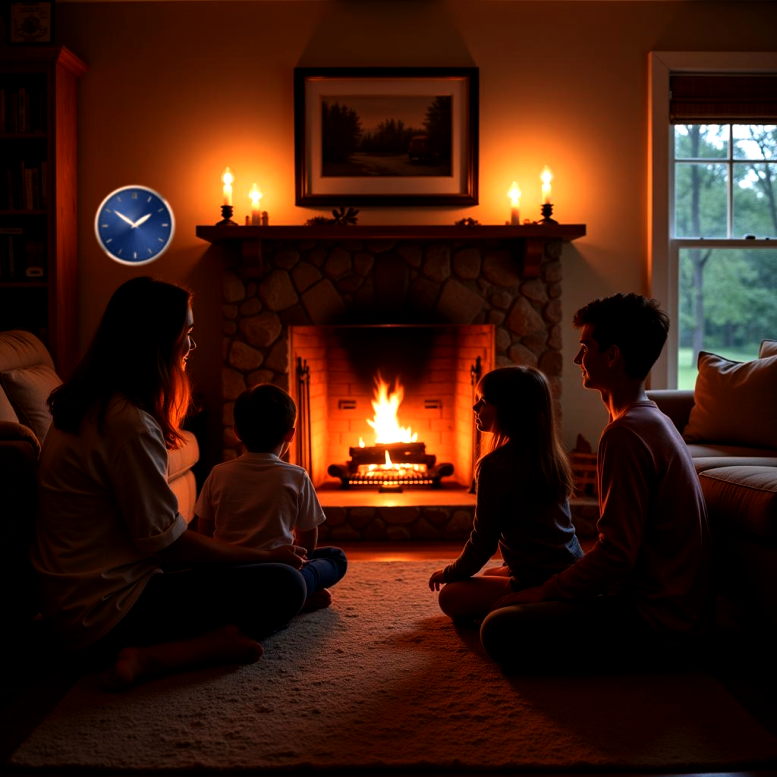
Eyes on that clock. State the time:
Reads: 1:51
